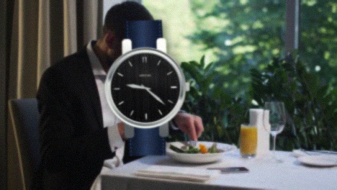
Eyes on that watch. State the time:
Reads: 9:22
